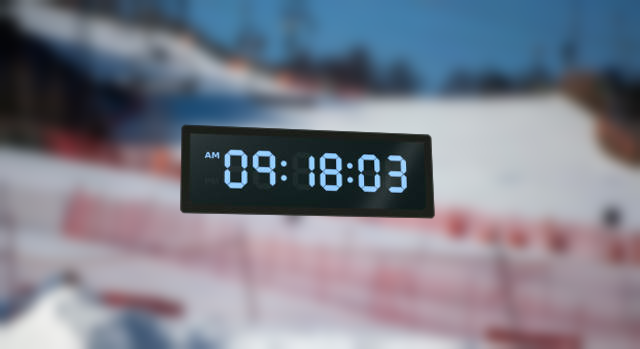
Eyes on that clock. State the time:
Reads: 9:18:03
